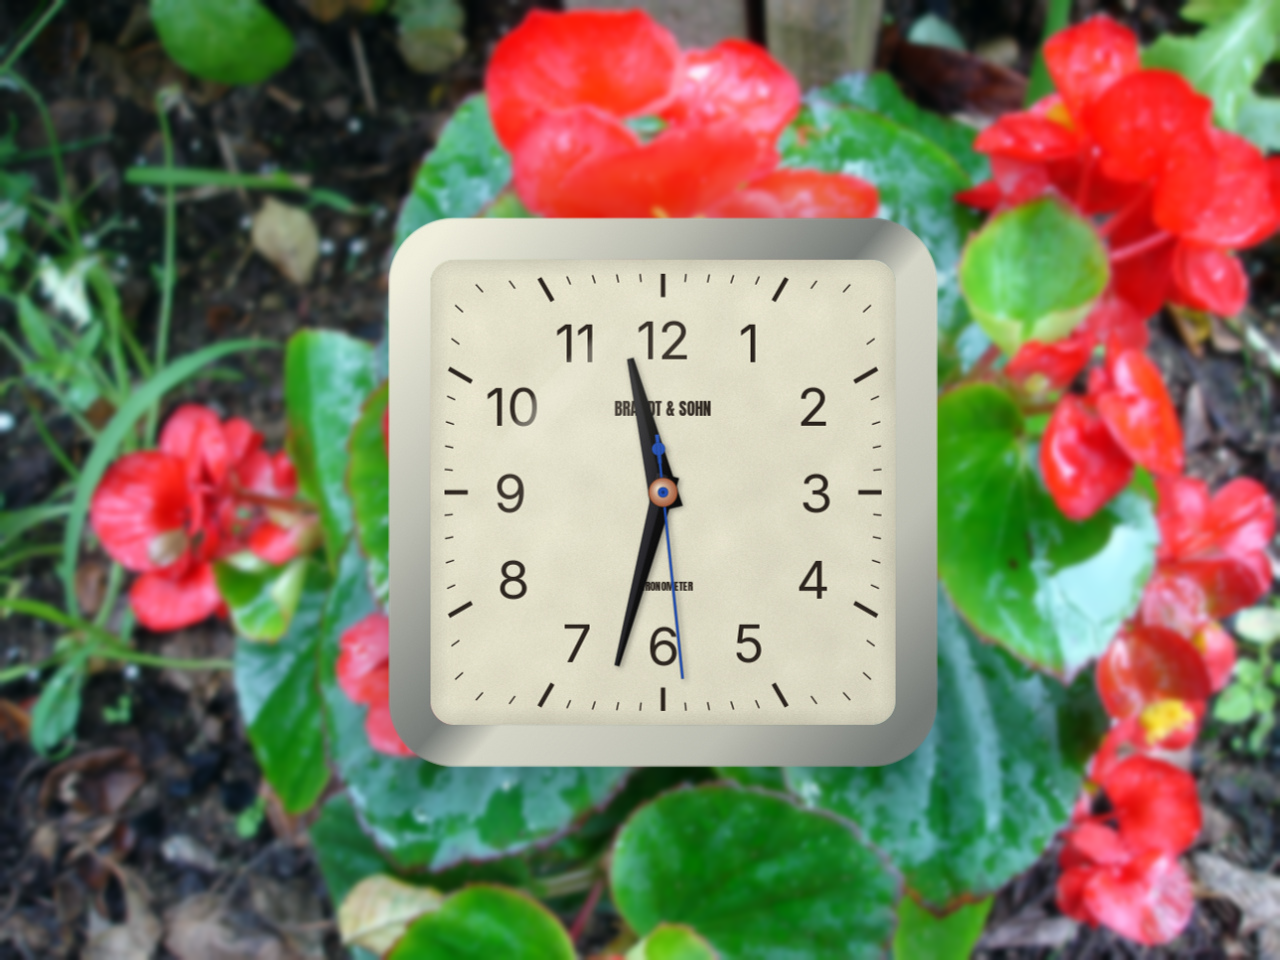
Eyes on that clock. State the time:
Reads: 11:32:29
